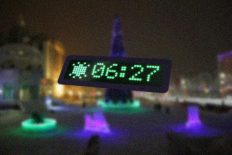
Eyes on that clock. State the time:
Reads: 6:27
